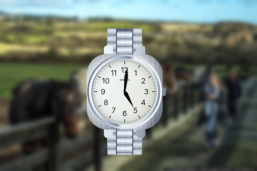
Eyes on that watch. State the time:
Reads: 5:01
